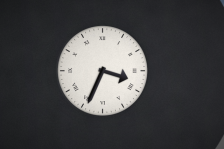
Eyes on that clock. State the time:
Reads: 3:34
